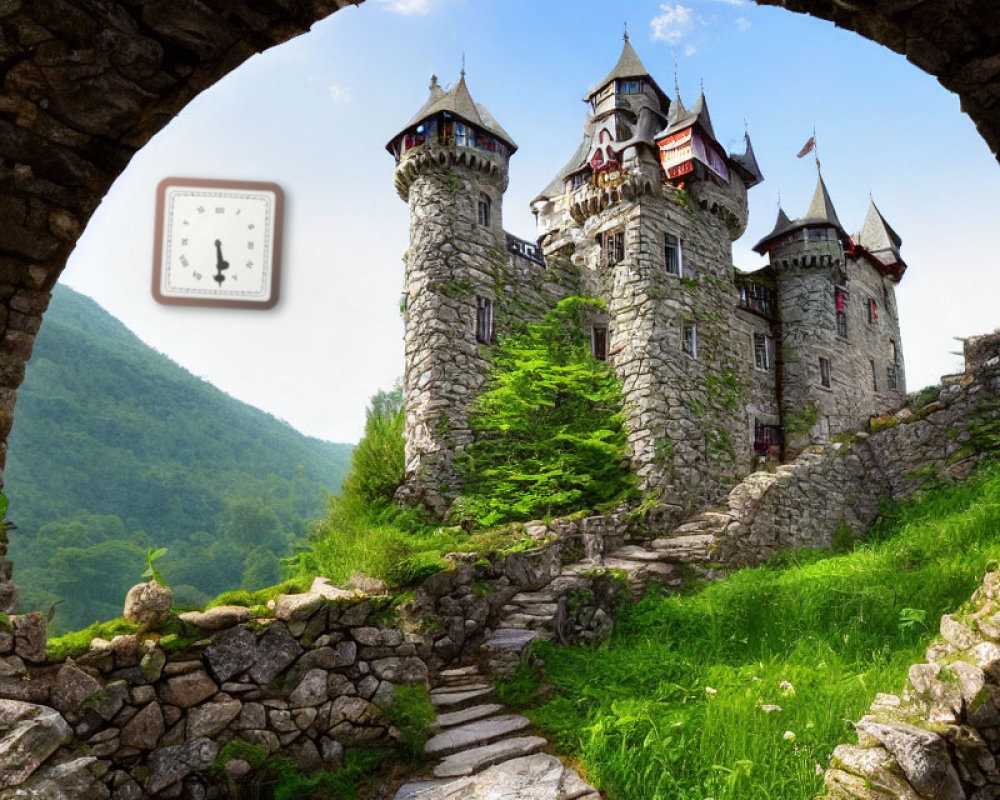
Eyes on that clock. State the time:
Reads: 5:29
